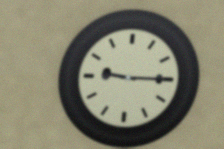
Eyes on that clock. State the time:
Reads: 9:15
